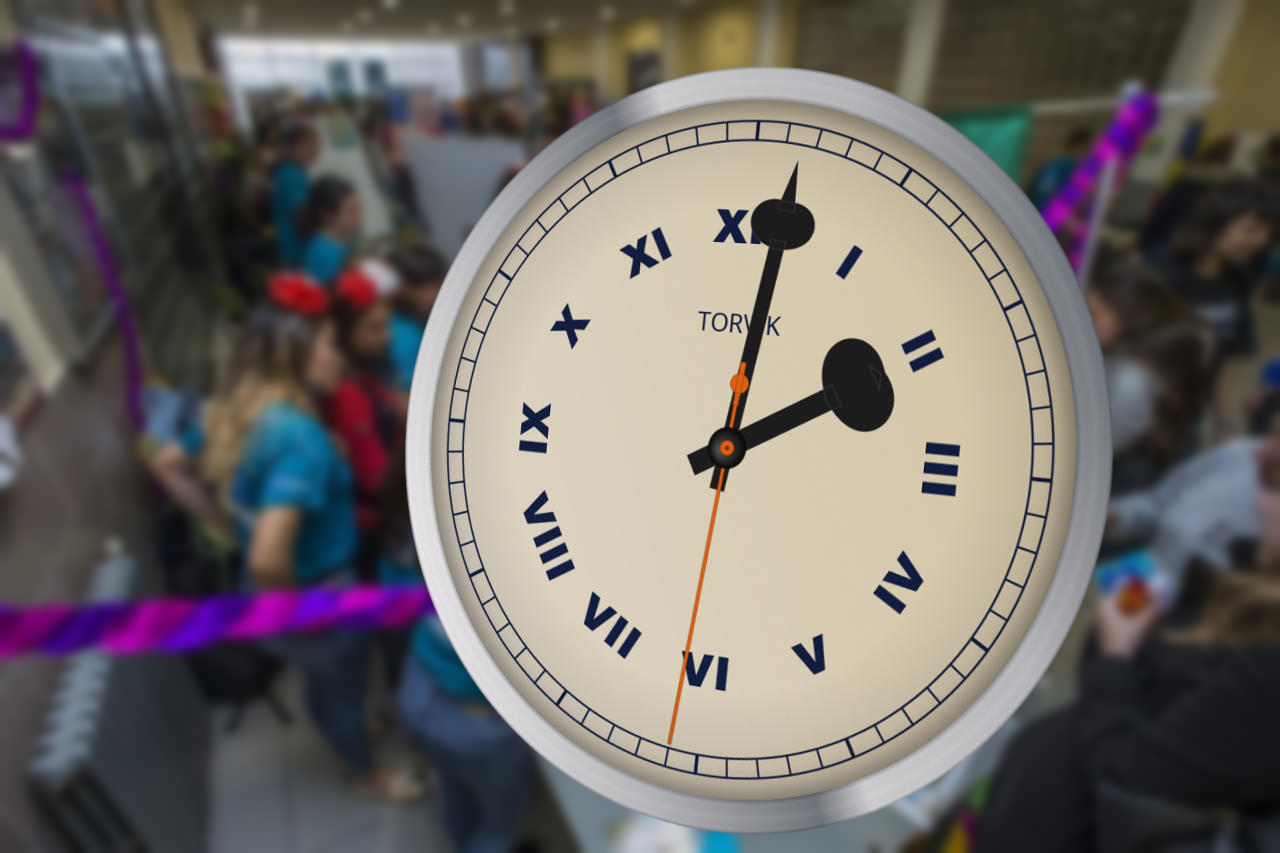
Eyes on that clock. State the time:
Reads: 2:01:31
